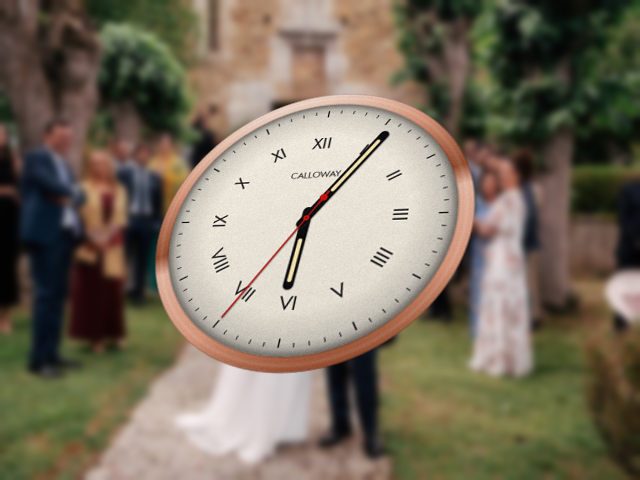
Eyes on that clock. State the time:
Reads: 6:05:35
